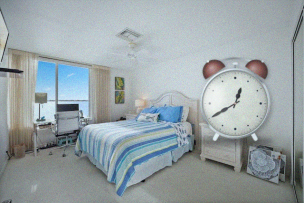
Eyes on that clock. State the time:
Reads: 12:40
